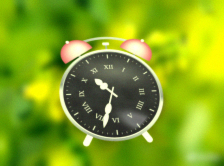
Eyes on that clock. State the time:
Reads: 10:33
